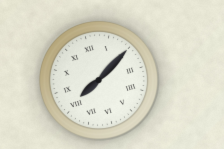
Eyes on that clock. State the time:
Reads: 8:10
